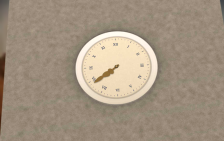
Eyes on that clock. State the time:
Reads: 7:39
